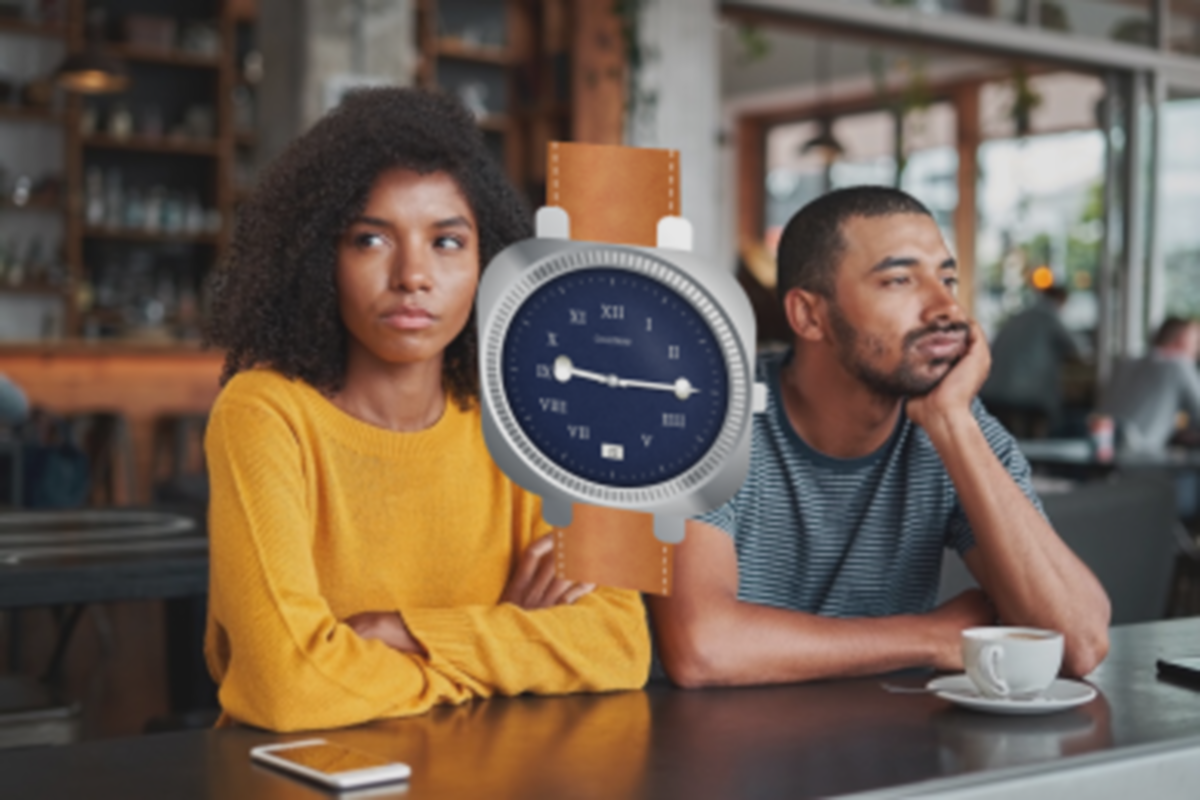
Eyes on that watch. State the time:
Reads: 9:15
